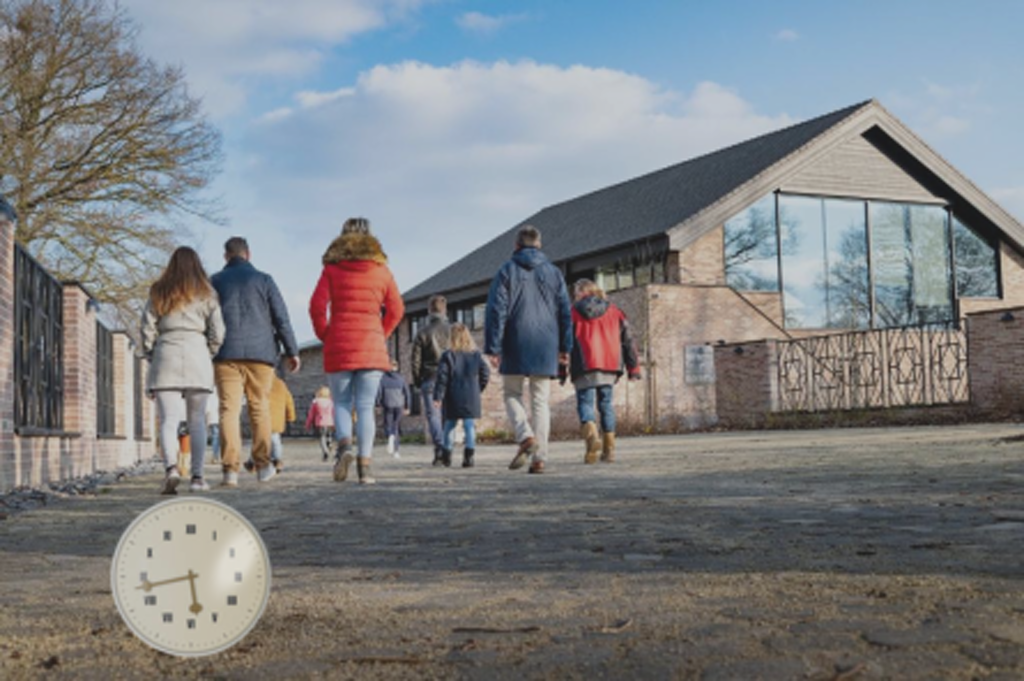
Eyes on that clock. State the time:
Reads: 5:43
